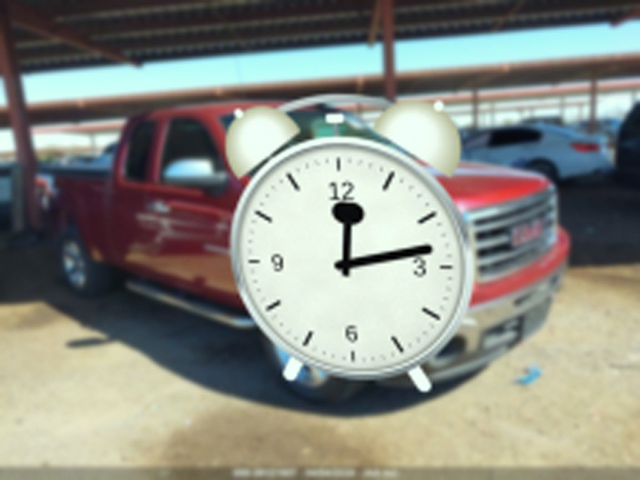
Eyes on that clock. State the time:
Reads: 12:13
